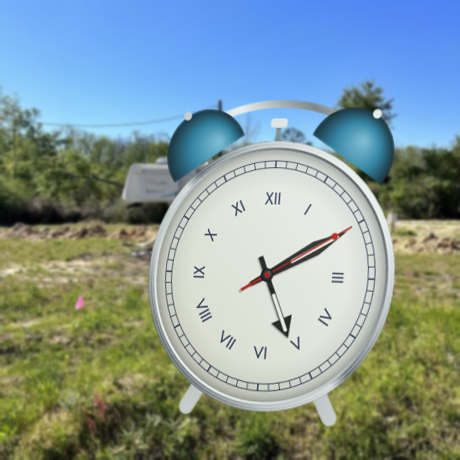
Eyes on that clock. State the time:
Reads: 5:10:10
